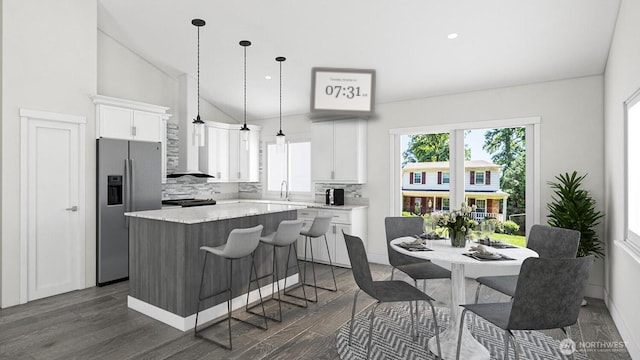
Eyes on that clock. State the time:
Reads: 7:31
